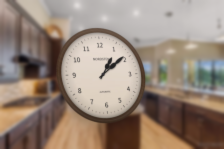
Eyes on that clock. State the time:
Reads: 1:09
